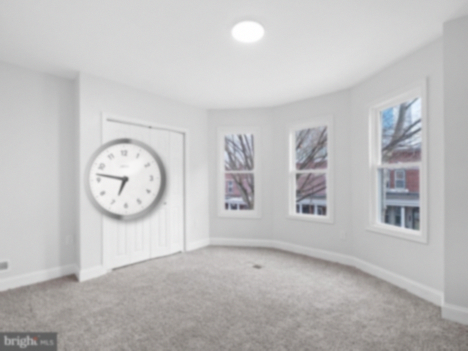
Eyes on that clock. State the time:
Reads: 6:47
